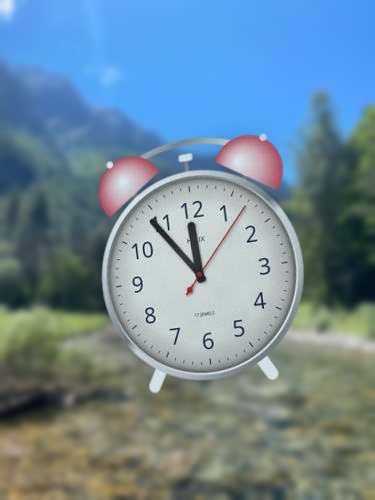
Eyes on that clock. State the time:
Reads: 11:54:07
